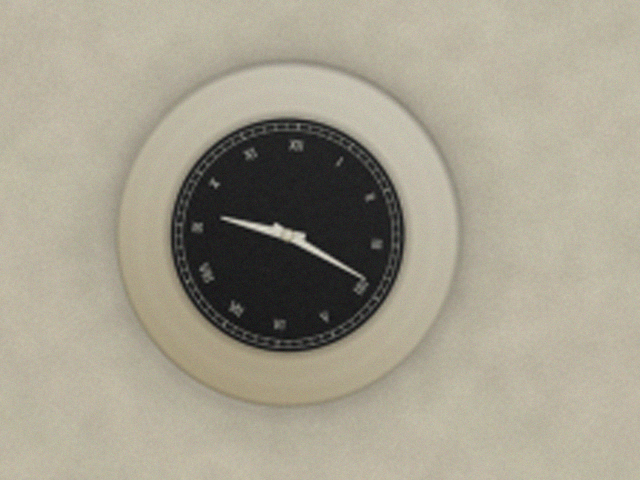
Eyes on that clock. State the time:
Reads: 9:19
